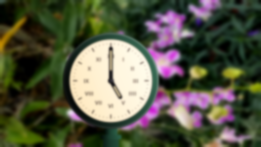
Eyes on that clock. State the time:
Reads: 5:00
